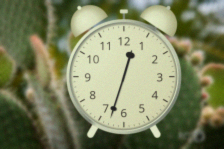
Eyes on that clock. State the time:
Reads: 12:33
